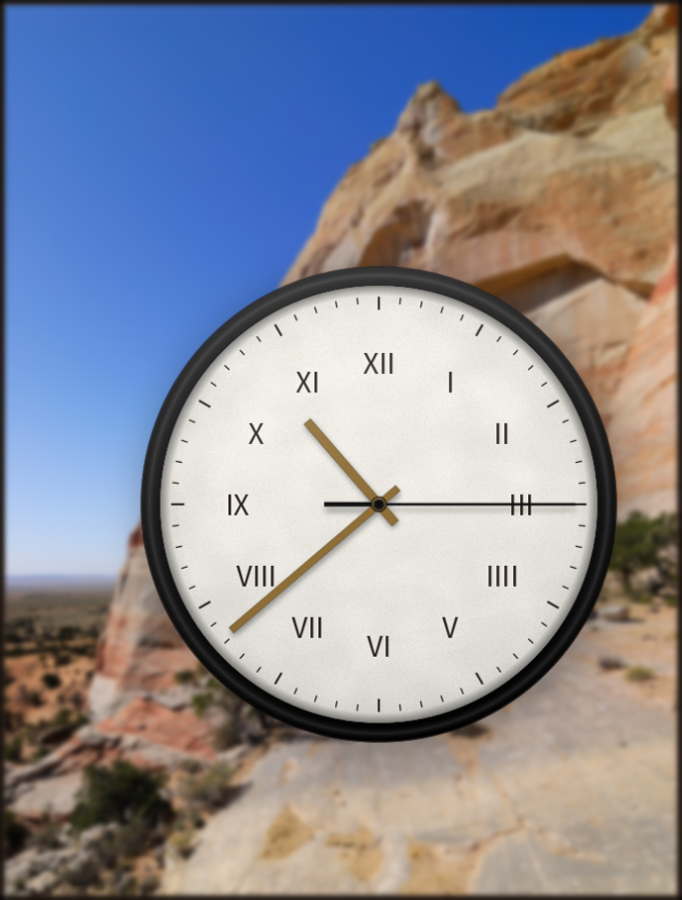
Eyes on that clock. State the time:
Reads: 10:38:15
